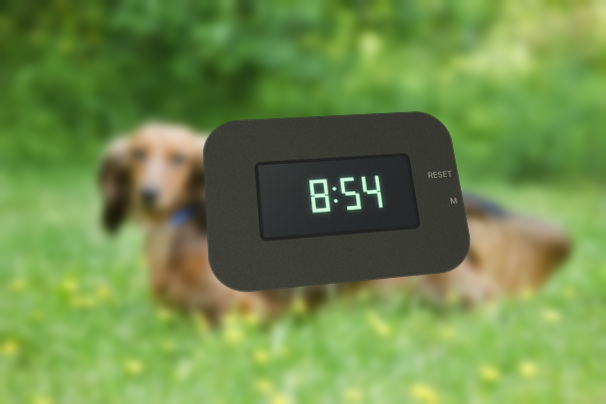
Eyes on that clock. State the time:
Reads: 8:54
